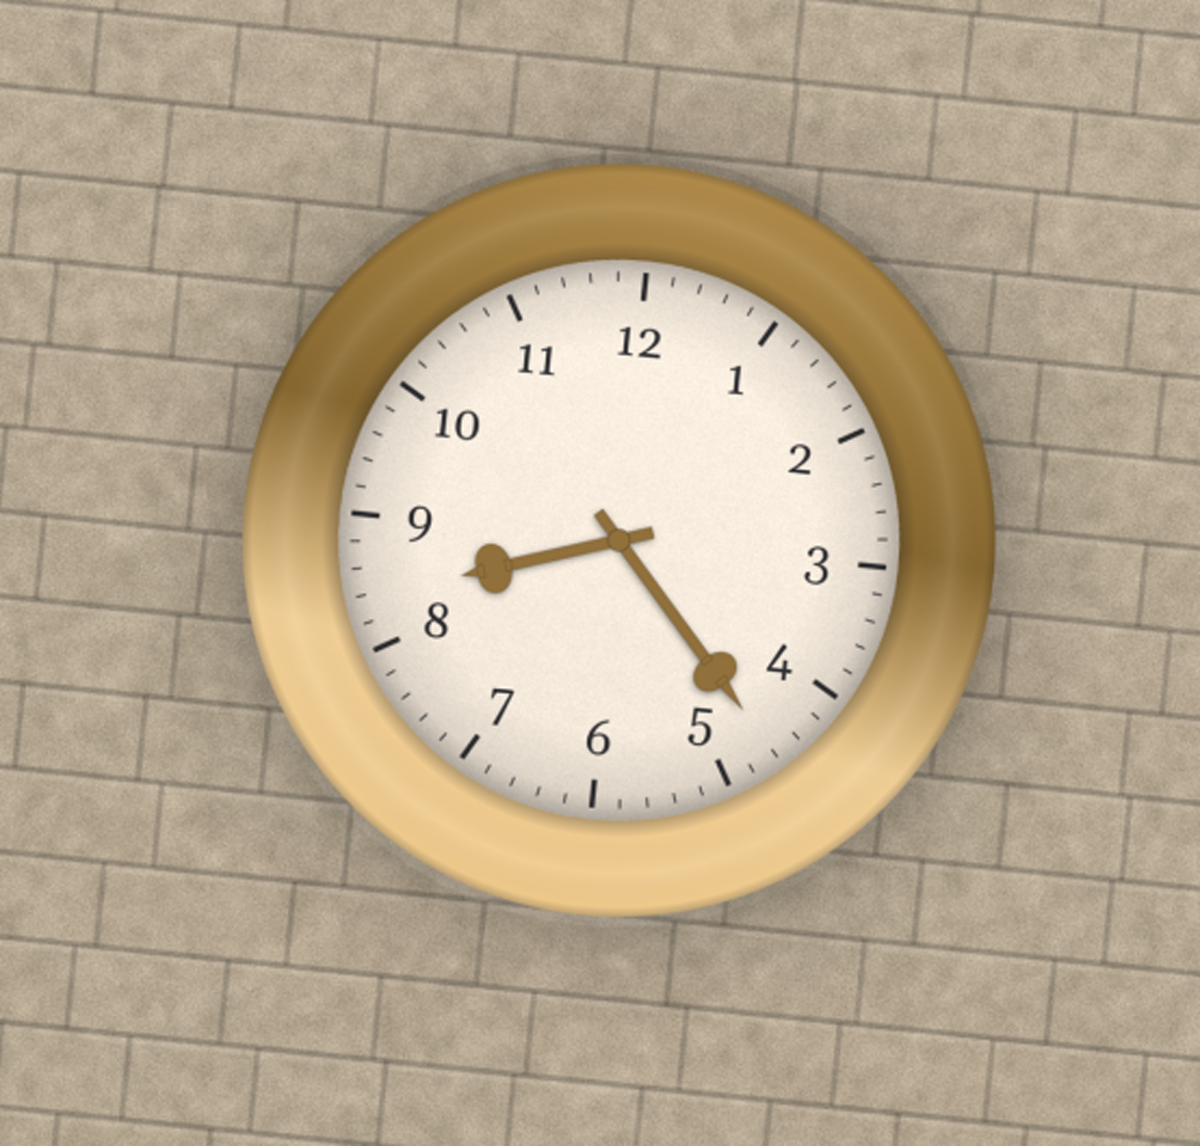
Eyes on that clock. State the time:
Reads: 8:23
